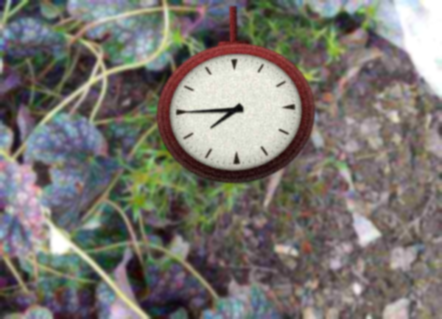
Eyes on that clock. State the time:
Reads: 7:45
